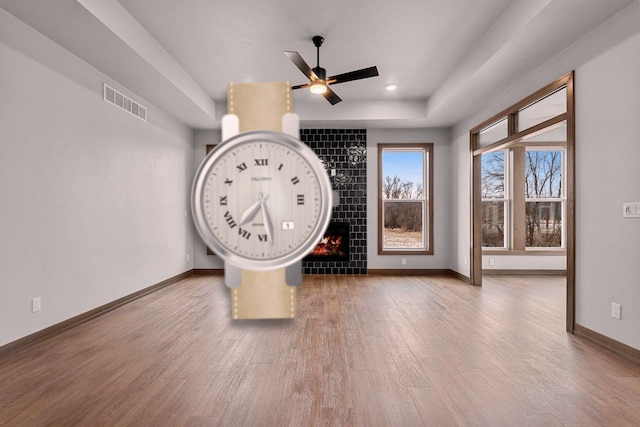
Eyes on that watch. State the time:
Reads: 7:28
